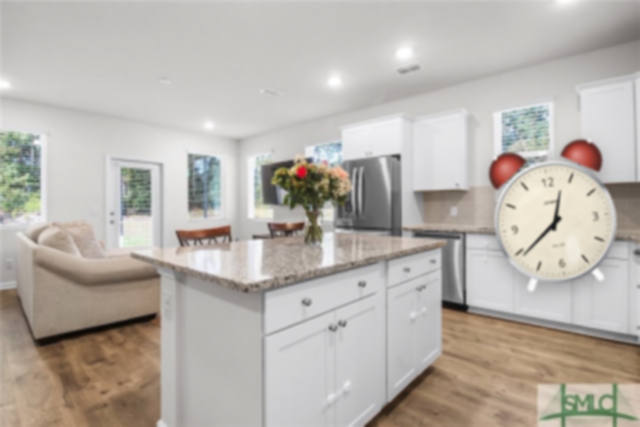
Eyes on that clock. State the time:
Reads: 12:39
